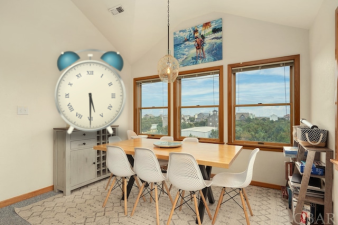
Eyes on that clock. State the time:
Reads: 5:30
